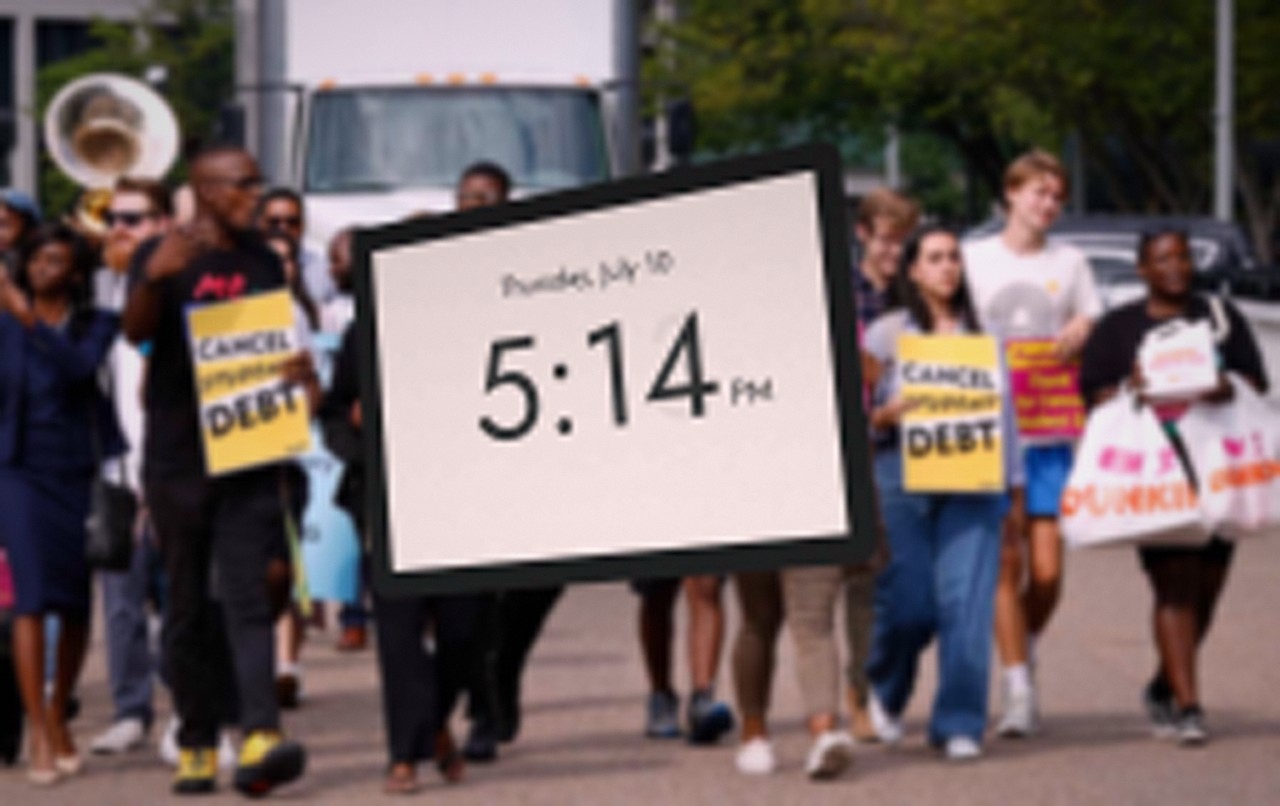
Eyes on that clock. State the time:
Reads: 5:14
